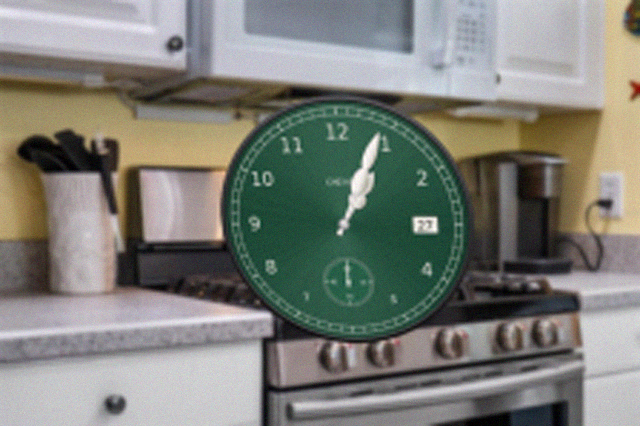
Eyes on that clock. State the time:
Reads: 1:04
